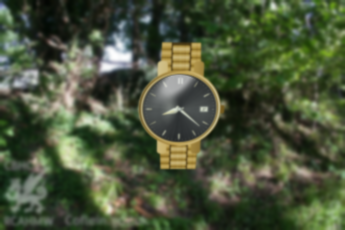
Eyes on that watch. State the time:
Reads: 8:22
